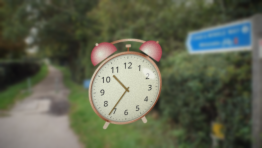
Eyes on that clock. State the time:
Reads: 10:36
